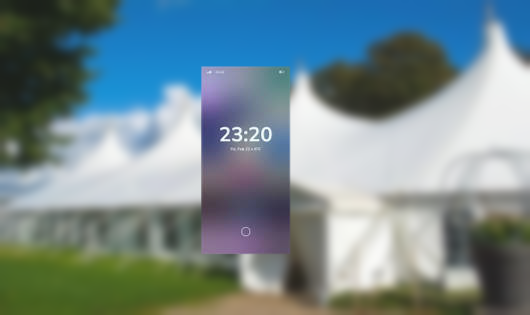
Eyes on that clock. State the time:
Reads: 23:20
